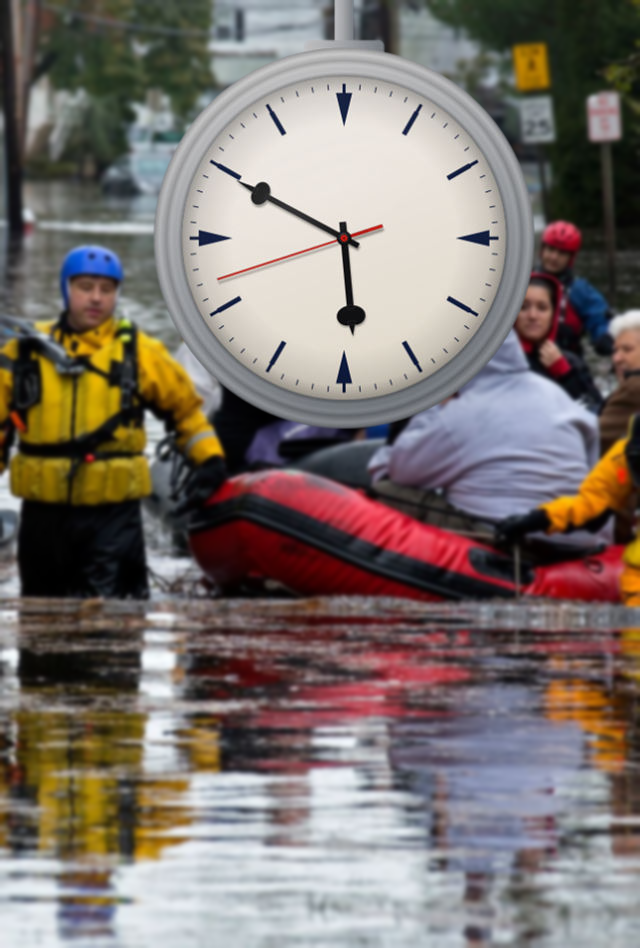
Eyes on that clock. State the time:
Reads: 5:49:42
